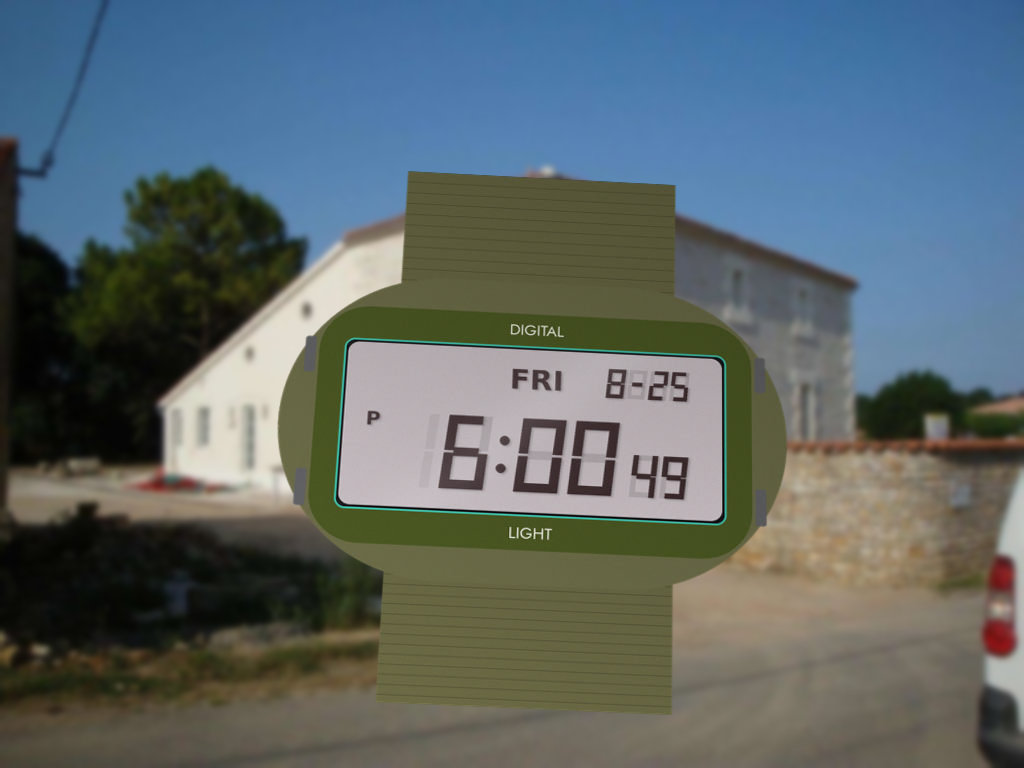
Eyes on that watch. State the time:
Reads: 6:00:49
